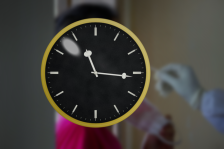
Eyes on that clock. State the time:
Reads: 11:16
